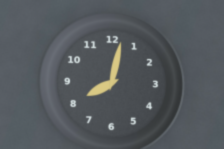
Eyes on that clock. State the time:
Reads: 8:02
